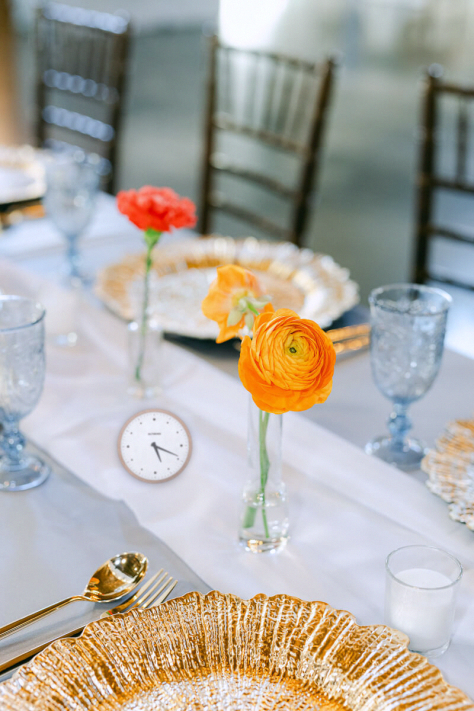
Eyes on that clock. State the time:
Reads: 5:19
